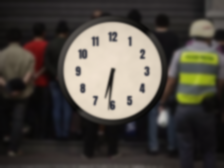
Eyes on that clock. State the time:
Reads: 6:31
